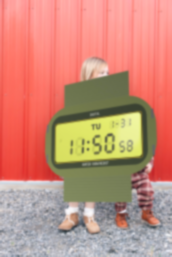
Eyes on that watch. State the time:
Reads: 11:50
